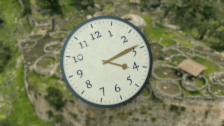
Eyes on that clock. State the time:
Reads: 4:14
